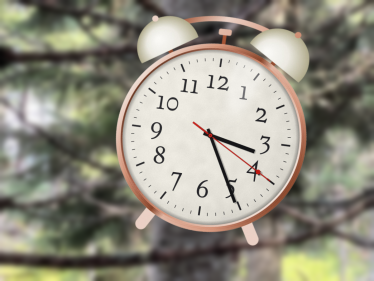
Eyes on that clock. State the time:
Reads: 3:25:20
